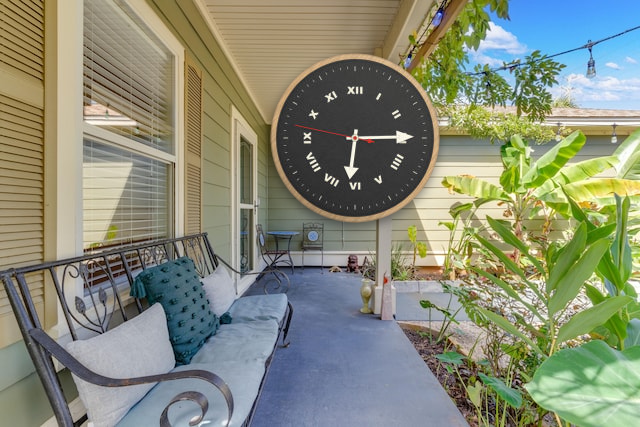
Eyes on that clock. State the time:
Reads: 6:14:47
